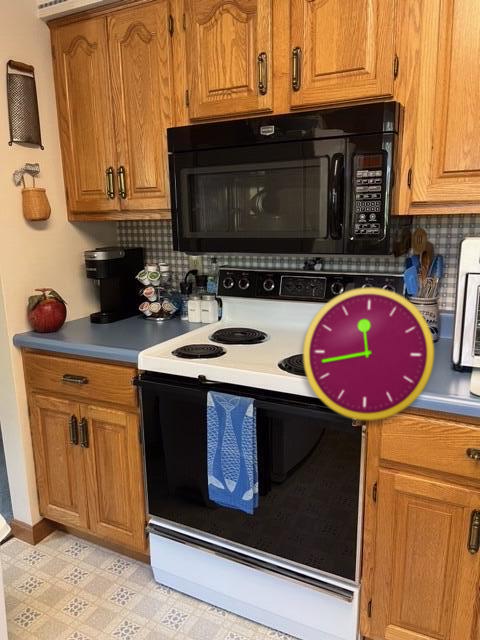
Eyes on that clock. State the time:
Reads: 11:43
